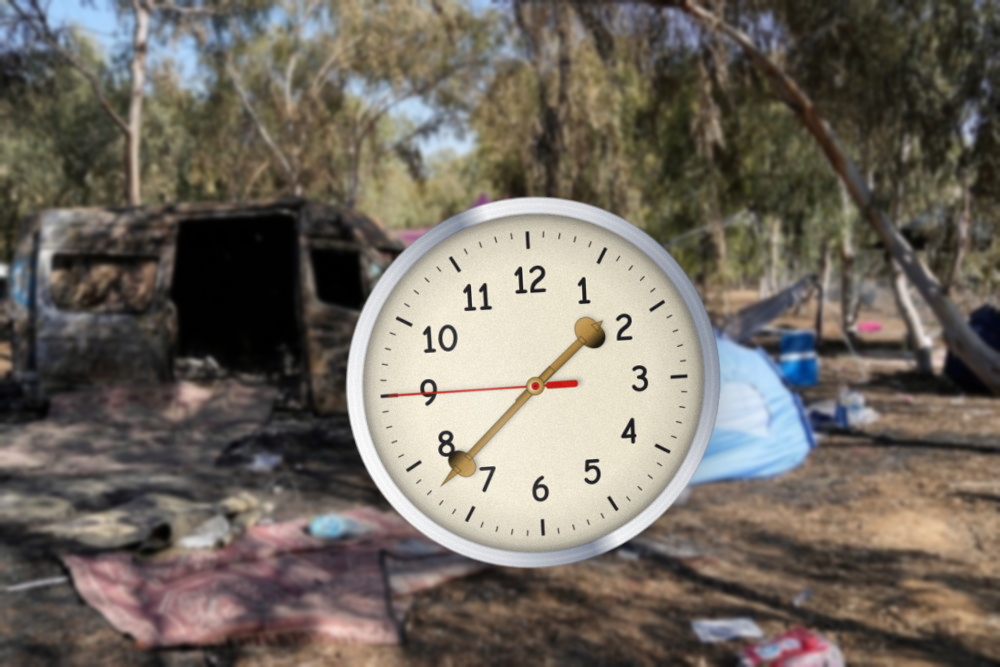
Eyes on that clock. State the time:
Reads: 1:37:45
